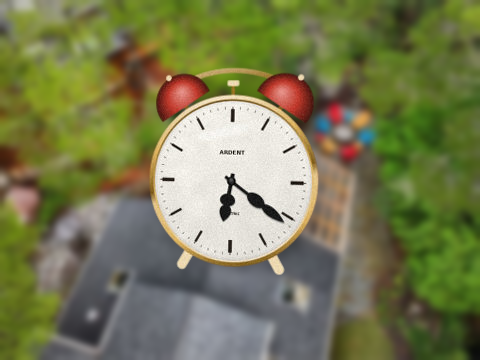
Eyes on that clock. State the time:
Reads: 6:21
